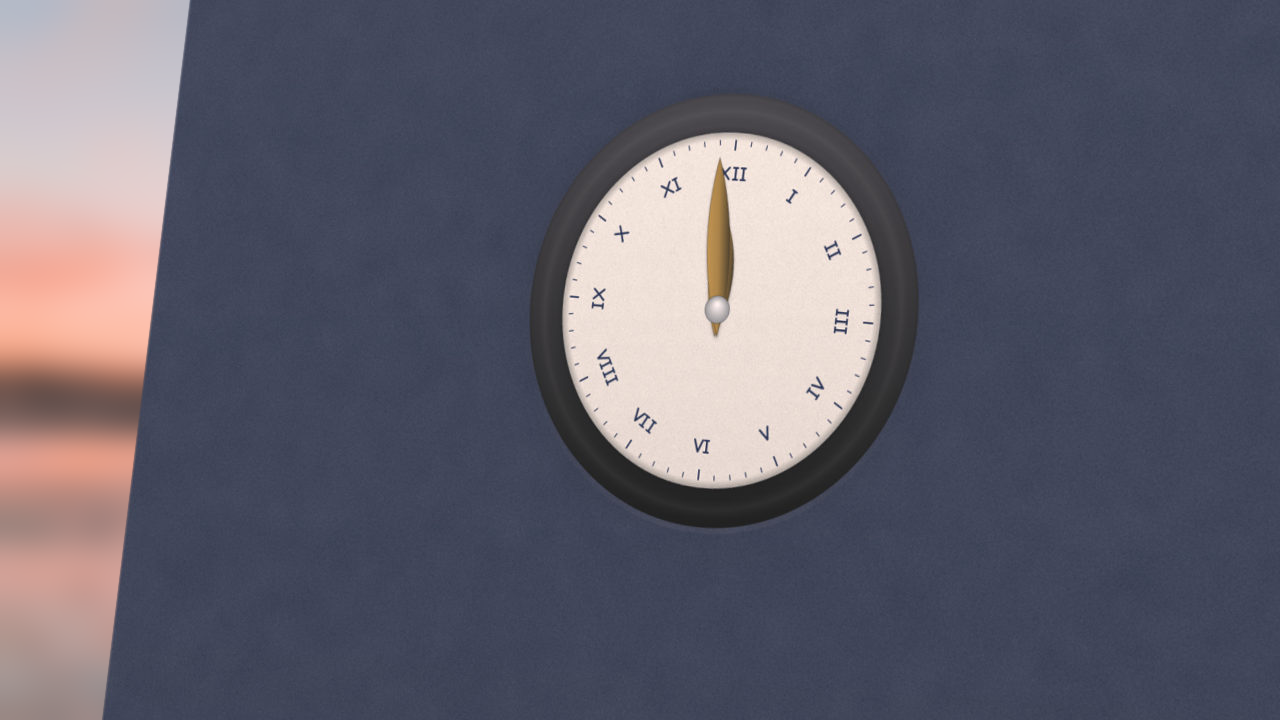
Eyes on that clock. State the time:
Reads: 11:59
